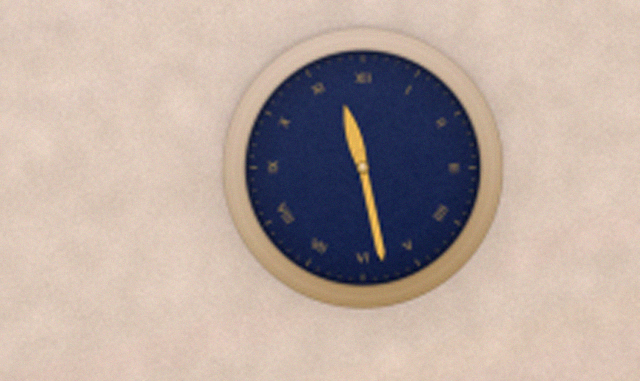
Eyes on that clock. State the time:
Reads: 11:28
